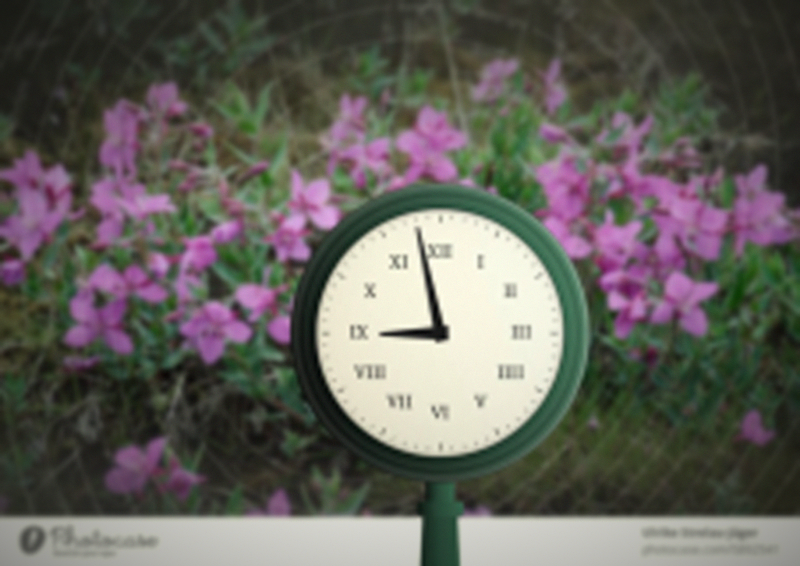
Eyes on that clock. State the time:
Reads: 8:58
